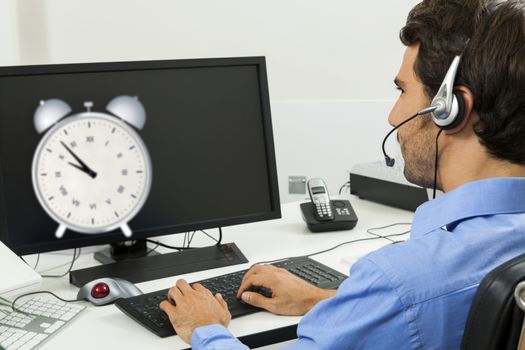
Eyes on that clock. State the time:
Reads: 9:53
